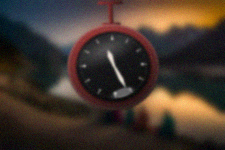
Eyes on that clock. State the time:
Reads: 11:26
